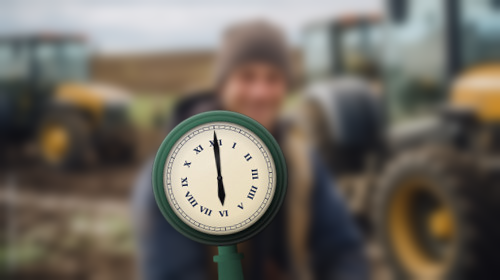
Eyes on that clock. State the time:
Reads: 6:00
